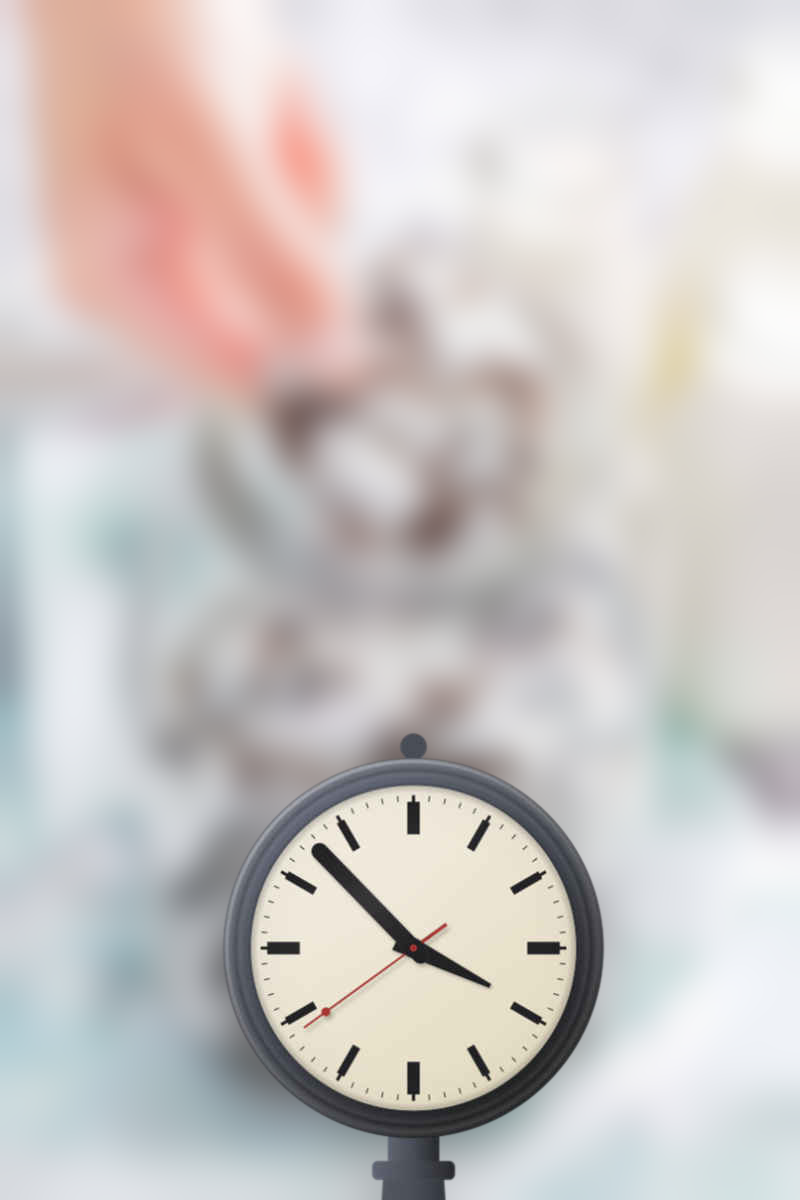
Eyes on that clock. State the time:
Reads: 3:52:39
